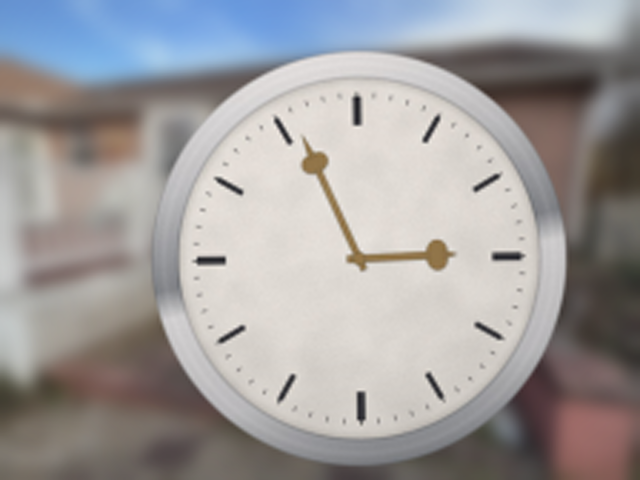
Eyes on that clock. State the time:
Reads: 2:56
